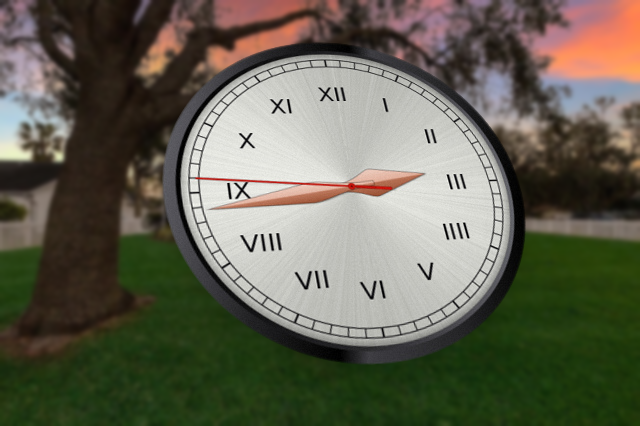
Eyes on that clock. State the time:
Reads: 2:43:46
